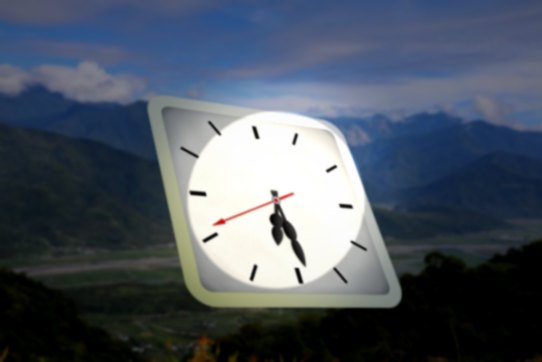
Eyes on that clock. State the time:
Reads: 6:28:41
